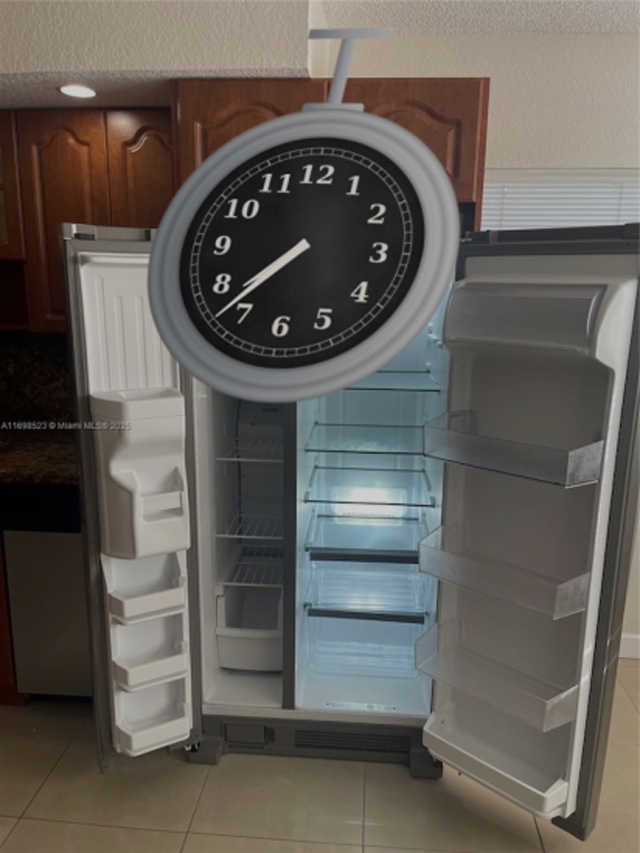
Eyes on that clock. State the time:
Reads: 7:37
